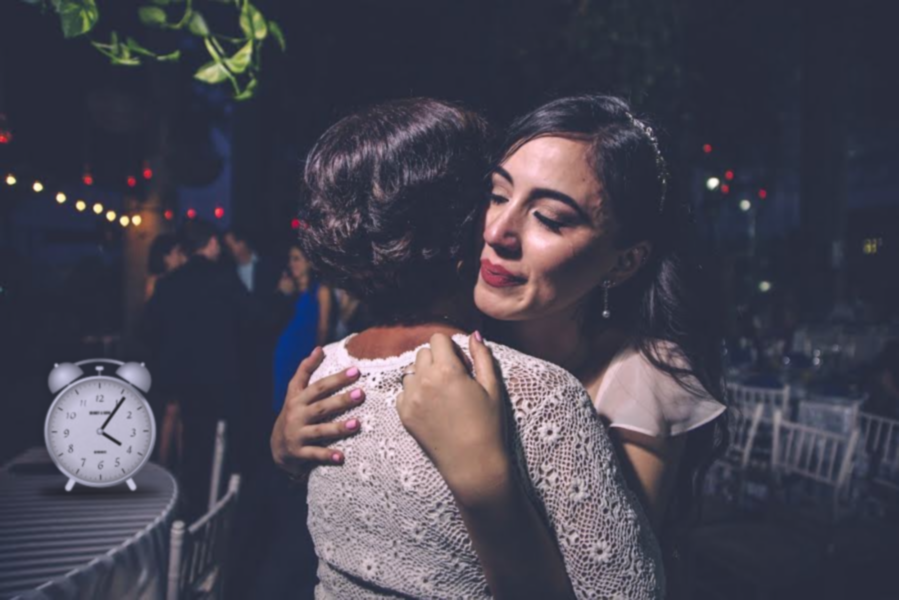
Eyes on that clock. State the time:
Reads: 4:06
